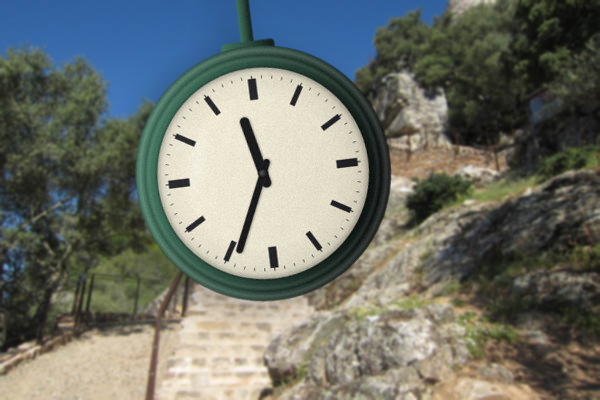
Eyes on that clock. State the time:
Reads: 11:34
